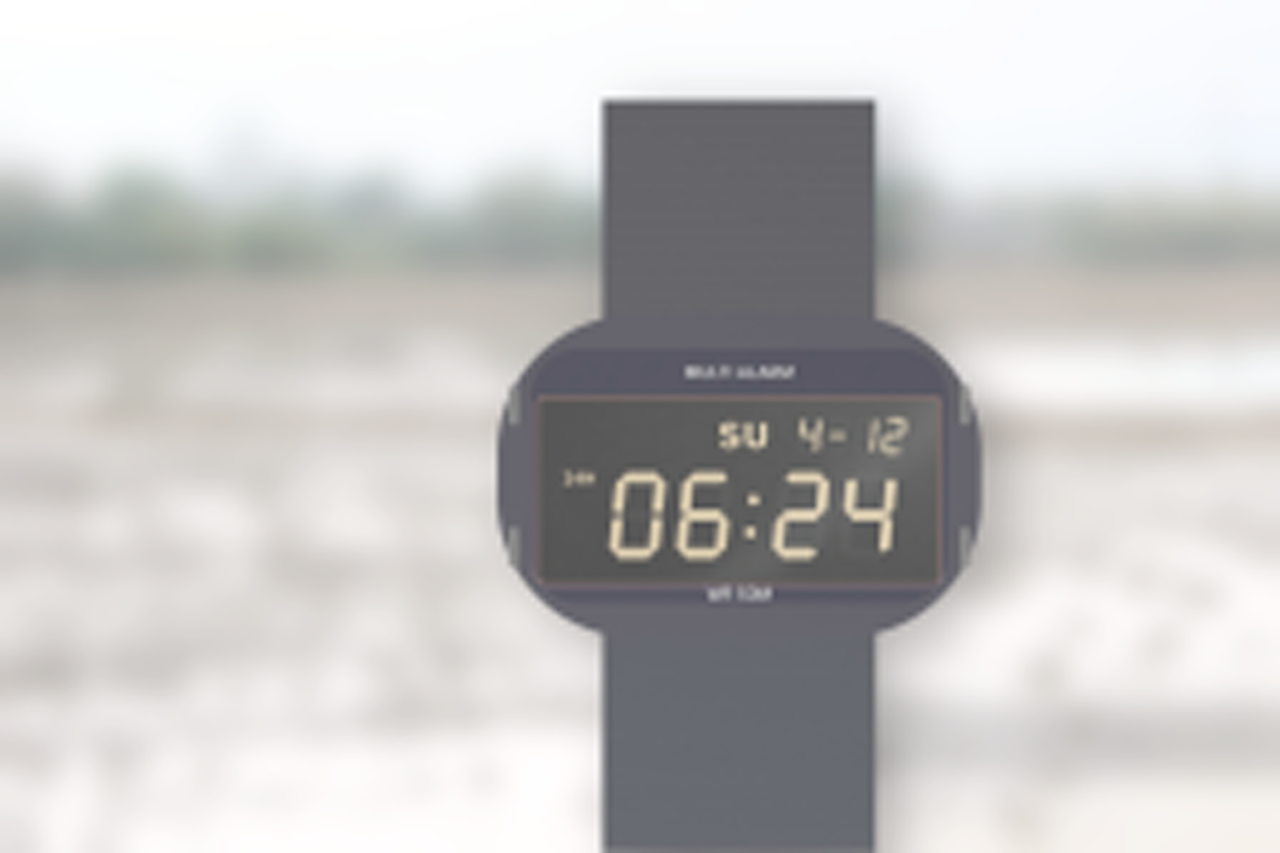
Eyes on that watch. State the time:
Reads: 6:24
